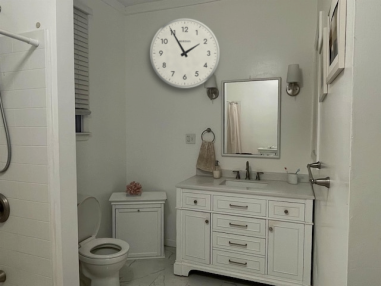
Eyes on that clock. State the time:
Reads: 1:55
